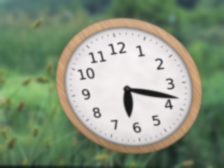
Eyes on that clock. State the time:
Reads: 6:18
